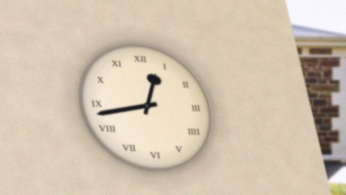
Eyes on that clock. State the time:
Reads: 12:43
